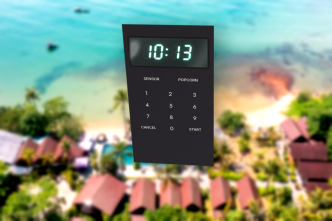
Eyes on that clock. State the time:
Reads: 10:13
